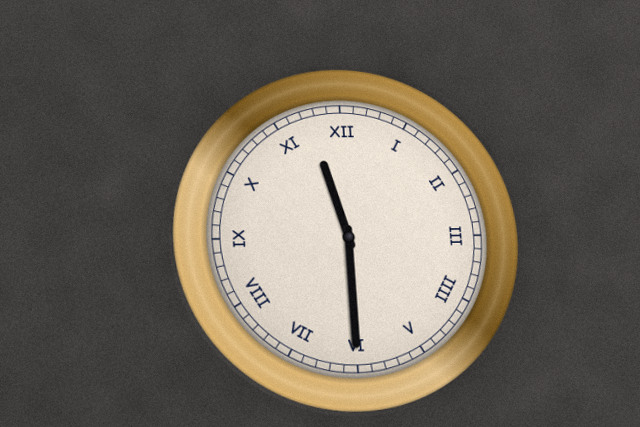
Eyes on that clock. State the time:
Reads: 11:30
